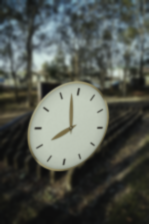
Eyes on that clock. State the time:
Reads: 7:58
